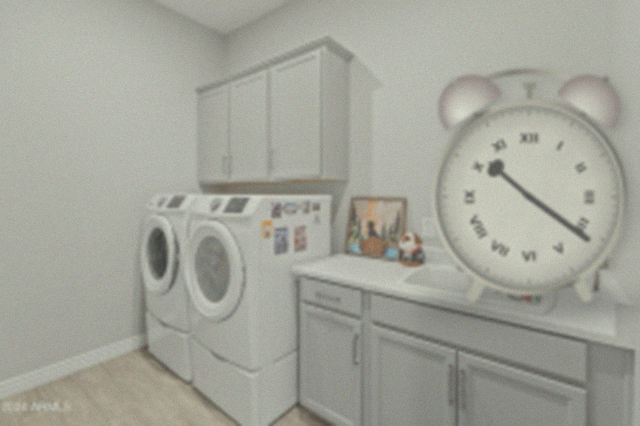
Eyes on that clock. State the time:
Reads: 10:21
